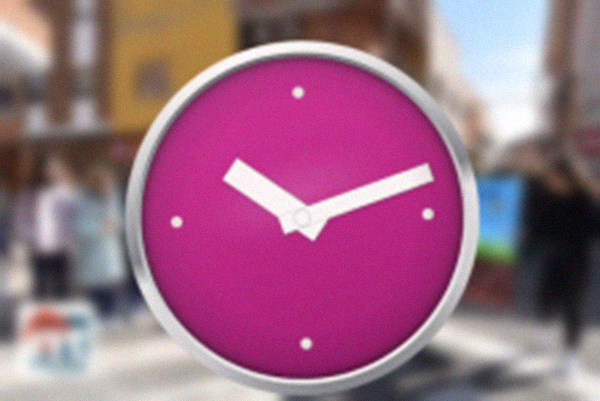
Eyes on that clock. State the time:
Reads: 10:12
